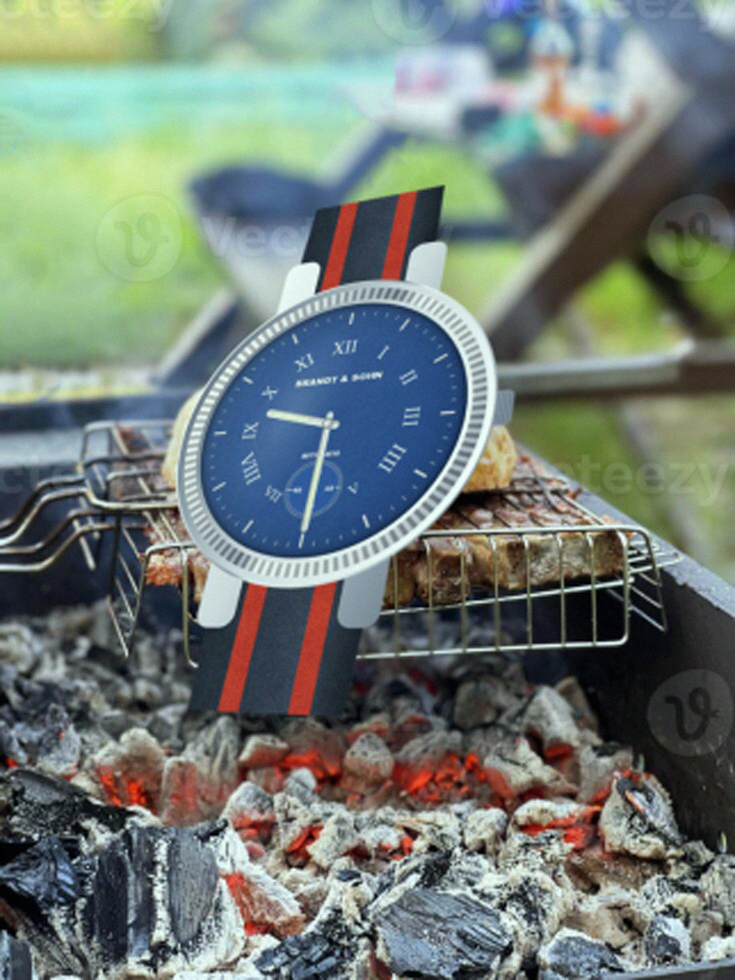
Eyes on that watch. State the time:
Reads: 9:30
